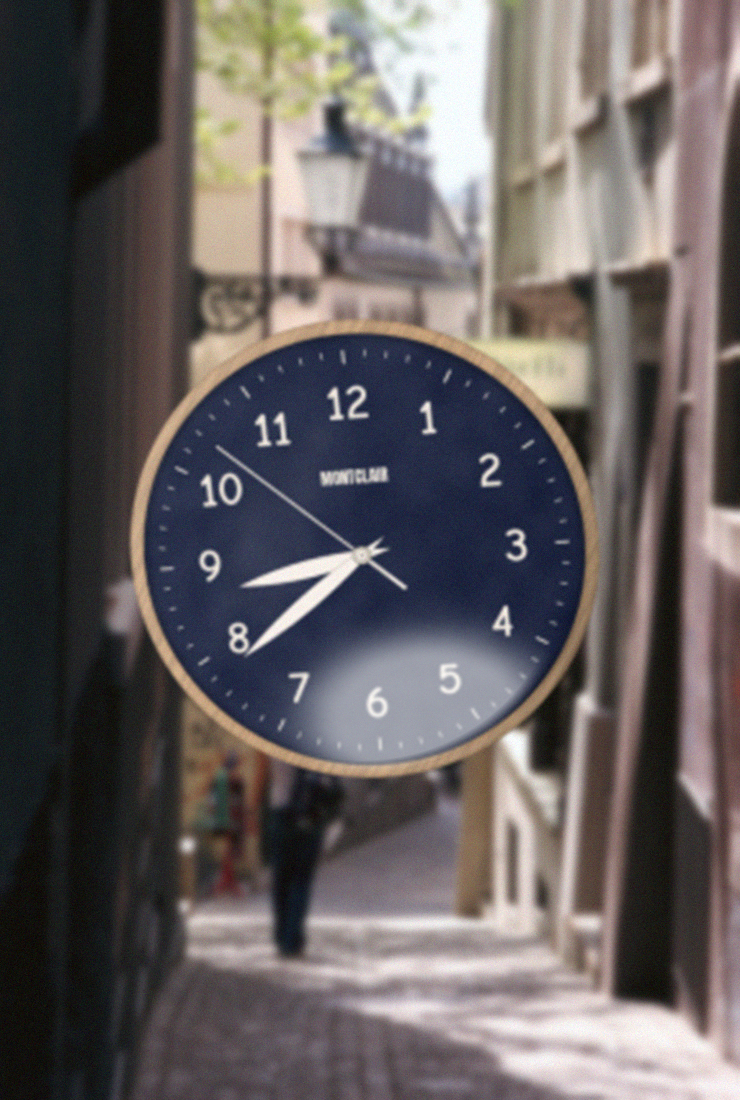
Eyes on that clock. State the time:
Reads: 8:38:52
